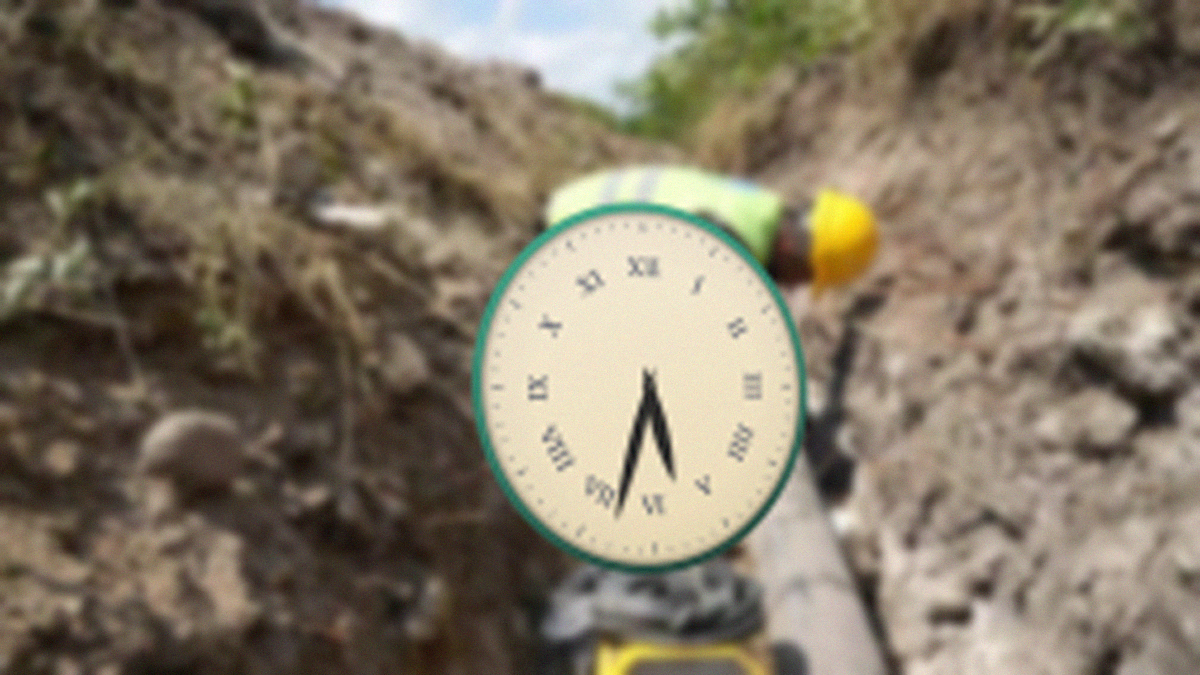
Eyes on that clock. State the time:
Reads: 5:33
